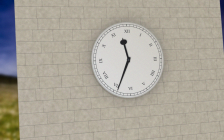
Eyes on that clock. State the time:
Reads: 11:34
